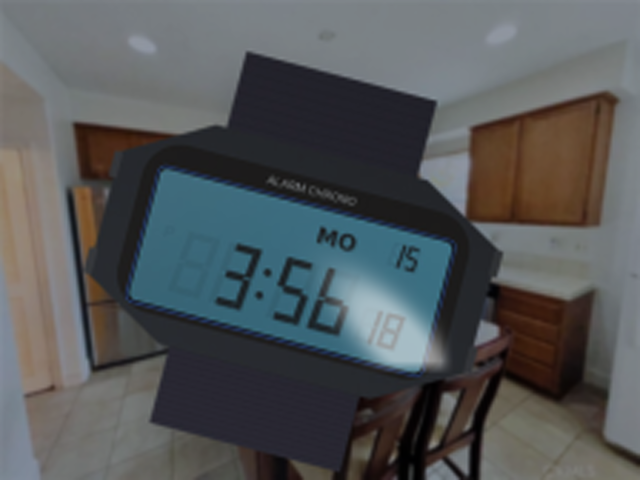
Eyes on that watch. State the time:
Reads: 3:56:18
